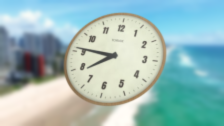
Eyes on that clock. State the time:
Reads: 7:46
